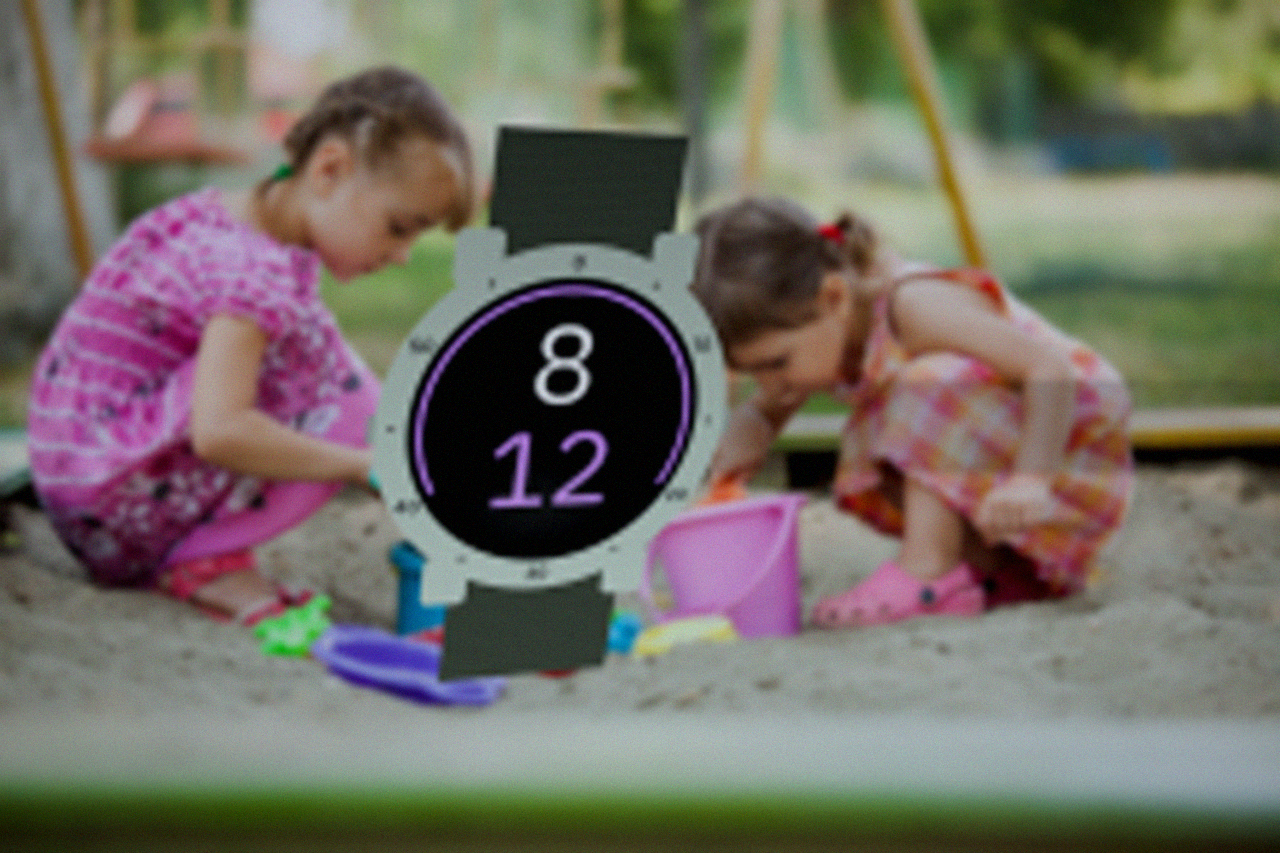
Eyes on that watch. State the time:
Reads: 8:12
